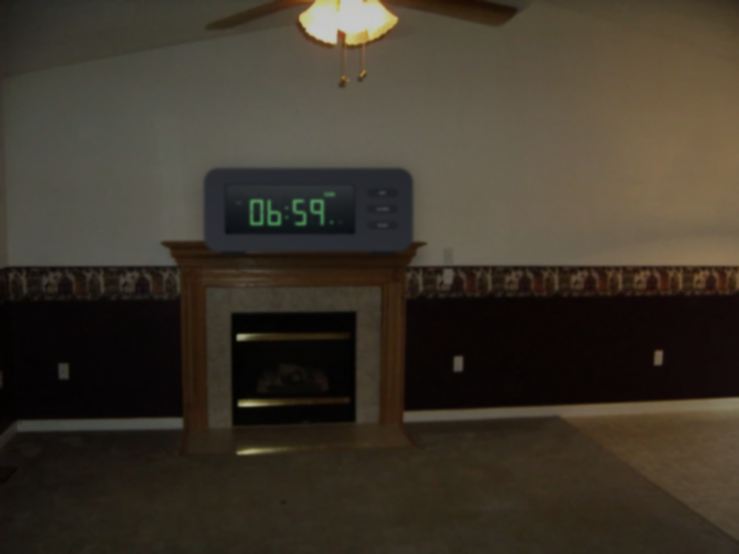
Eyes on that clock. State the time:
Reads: 6:59
